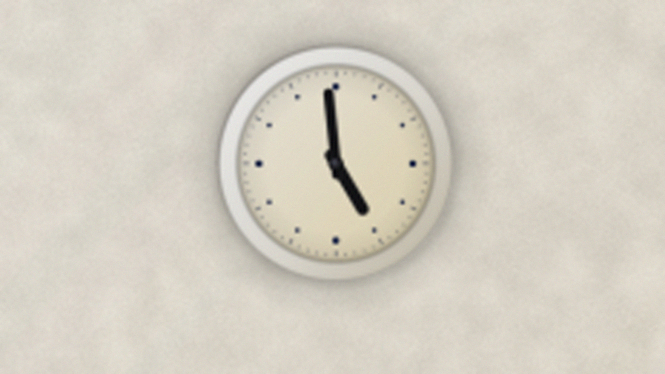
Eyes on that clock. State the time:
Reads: 4:59
